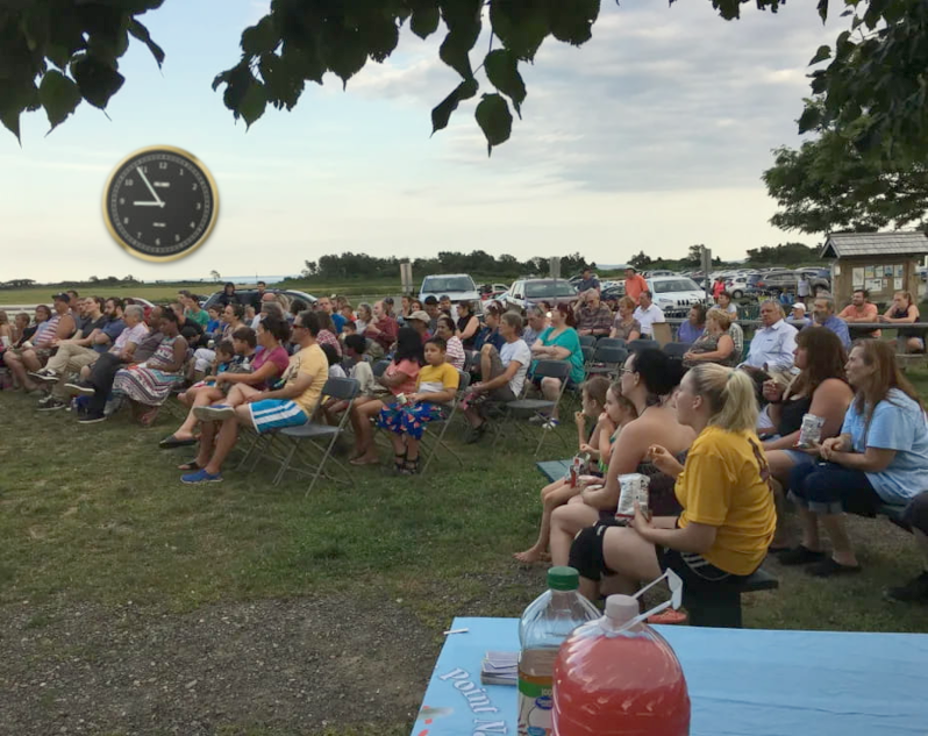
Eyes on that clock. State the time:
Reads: 8:54
